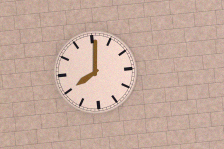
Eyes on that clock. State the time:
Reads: 8:01
